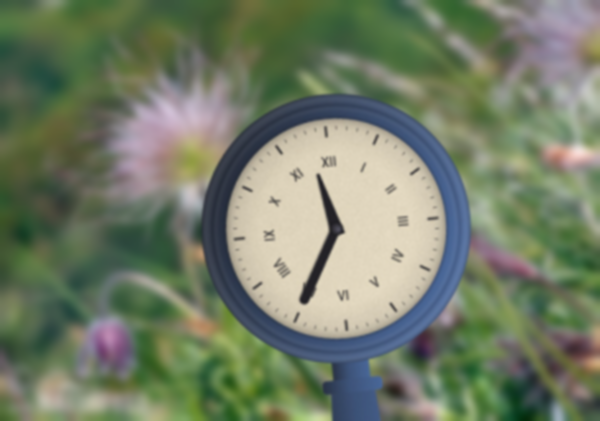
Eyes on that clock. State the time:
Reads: 11:35
